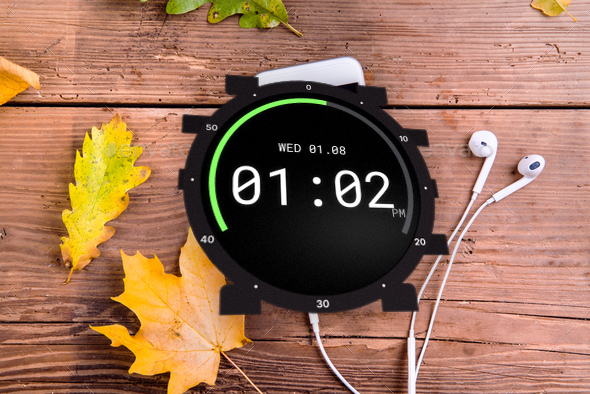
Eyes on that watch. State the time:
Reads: 1:02
